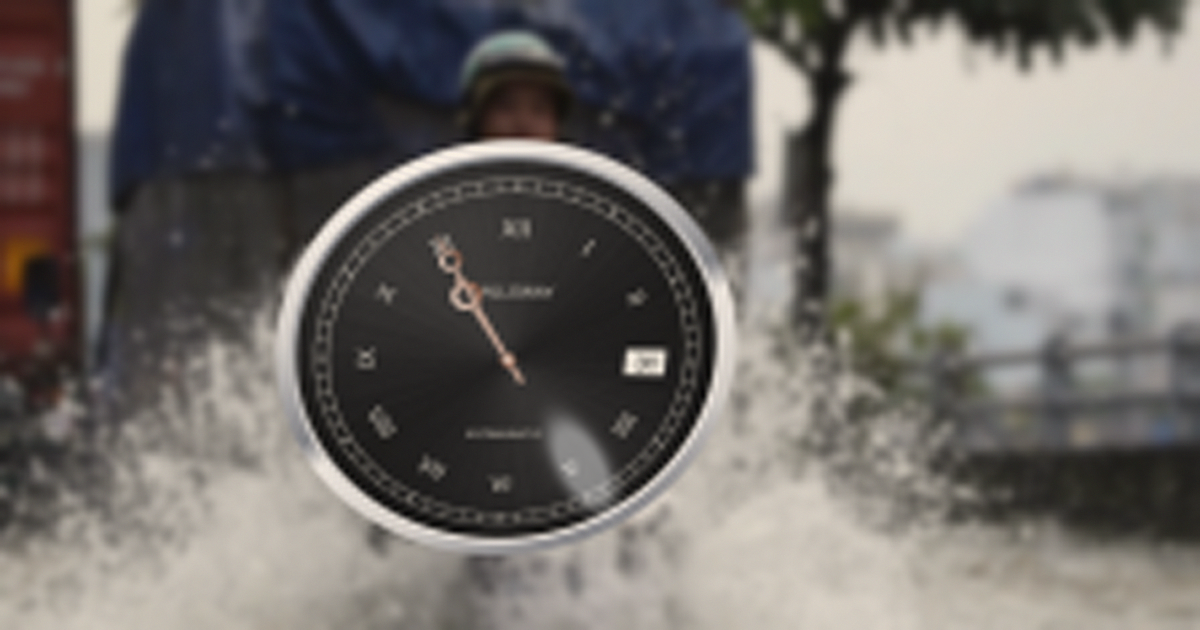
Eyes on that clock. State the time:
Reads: 10:55
